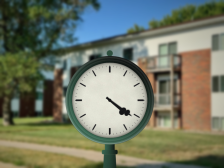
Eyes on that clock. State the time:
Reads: 4:21
